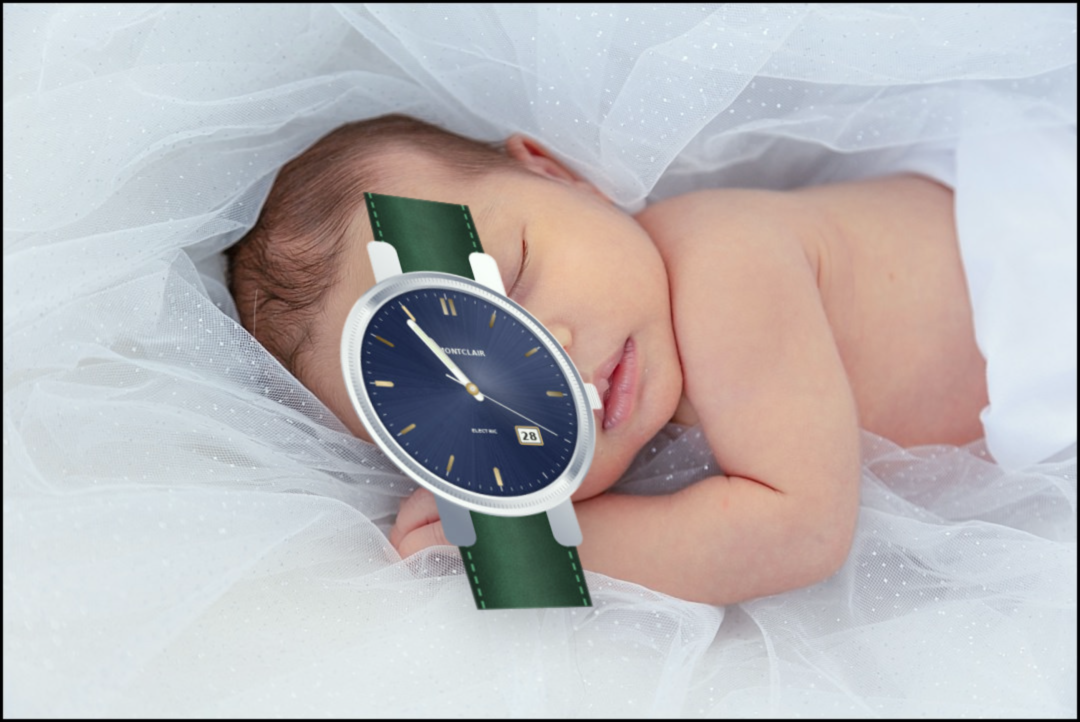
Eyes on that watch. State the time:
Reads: 10:54:20
